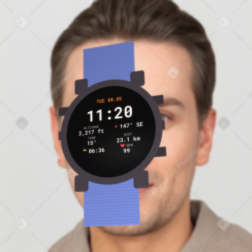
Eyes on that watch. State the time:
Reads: 11:20
